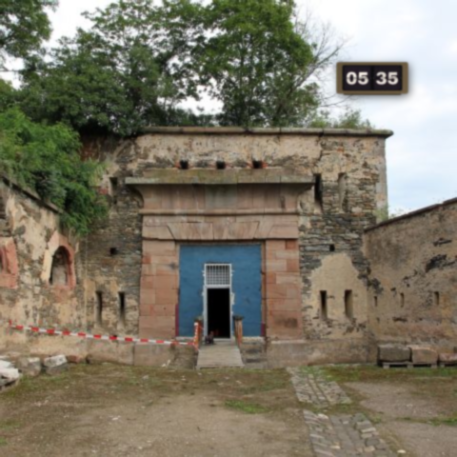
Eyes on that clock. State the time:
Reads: 5:35
